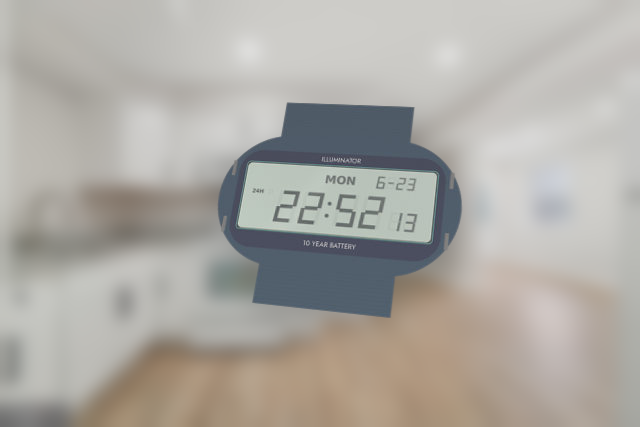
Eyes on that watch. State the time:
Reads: 22:52:13
